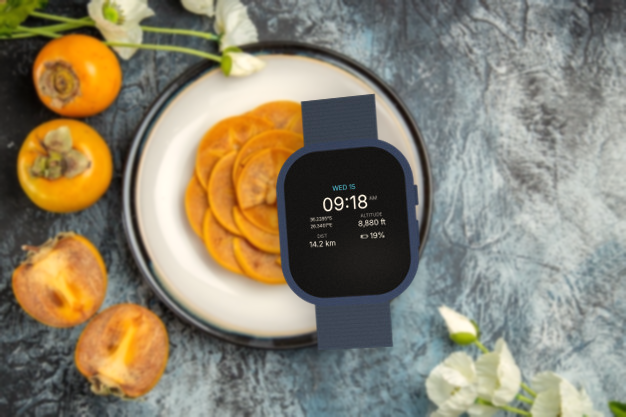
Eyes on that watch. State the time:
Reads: 9:18
